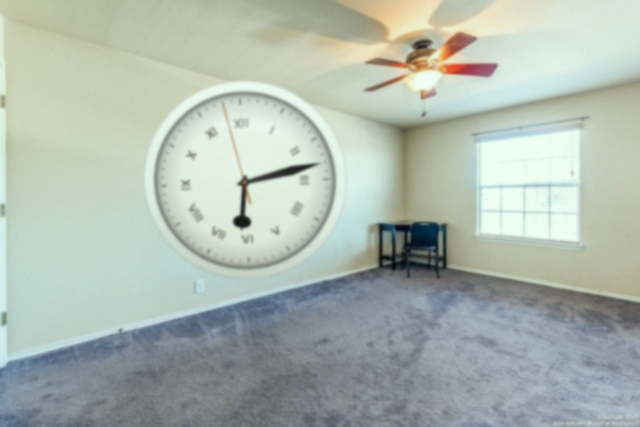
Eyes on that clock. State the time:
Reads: 6:12:58
